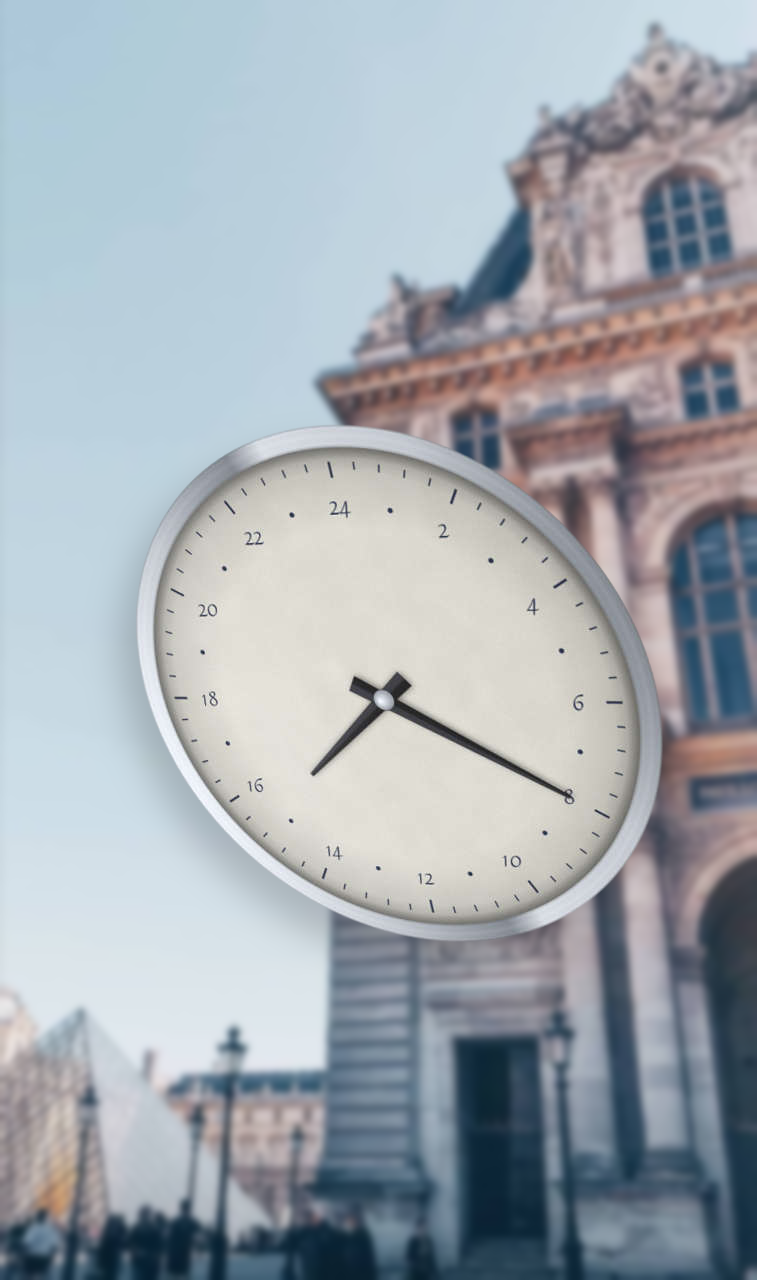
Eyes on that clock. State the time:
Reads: 15:20
